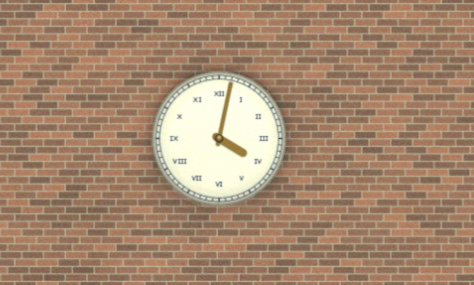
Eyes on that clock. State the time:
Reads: 4:02
